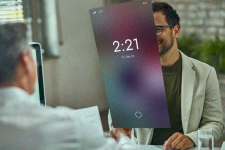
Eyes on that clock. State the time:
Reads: 2:21
